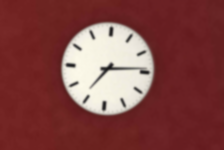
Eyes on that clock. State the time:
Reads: 7:14
